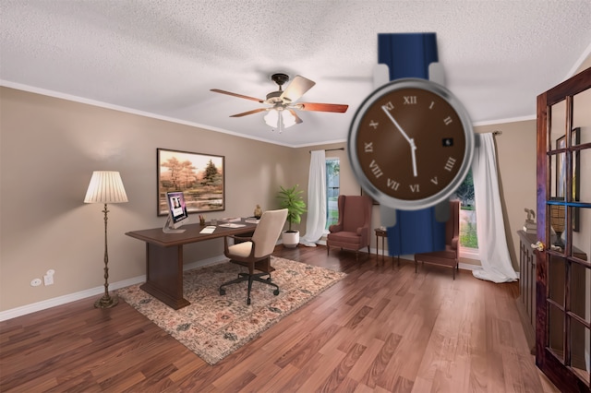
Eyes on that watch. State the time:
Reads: 5:54
